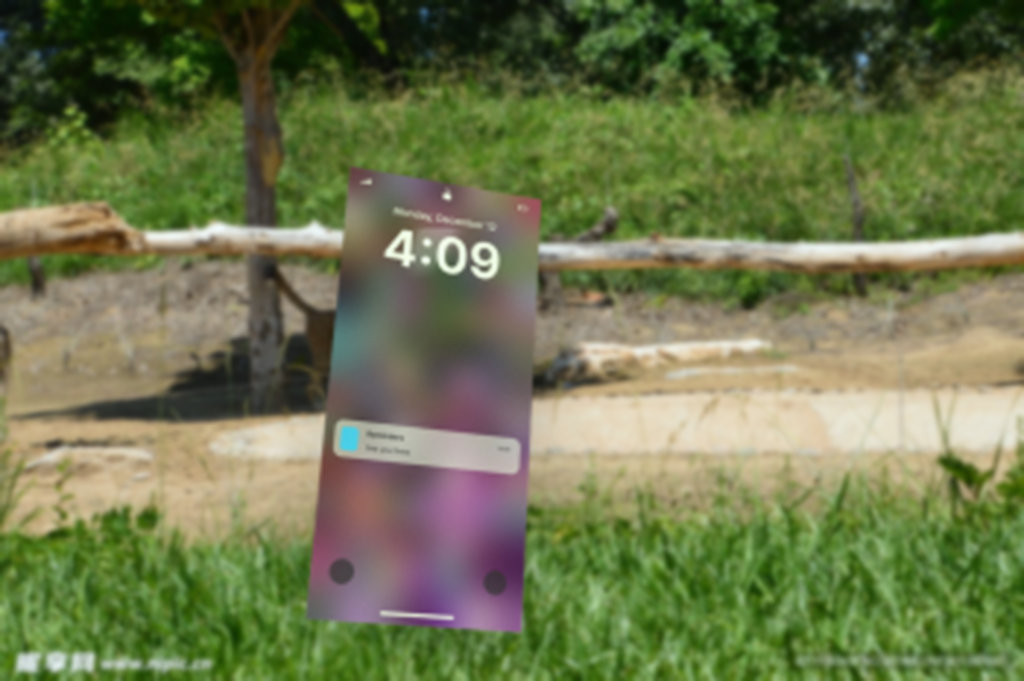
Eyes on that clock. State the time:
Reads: 4:09
